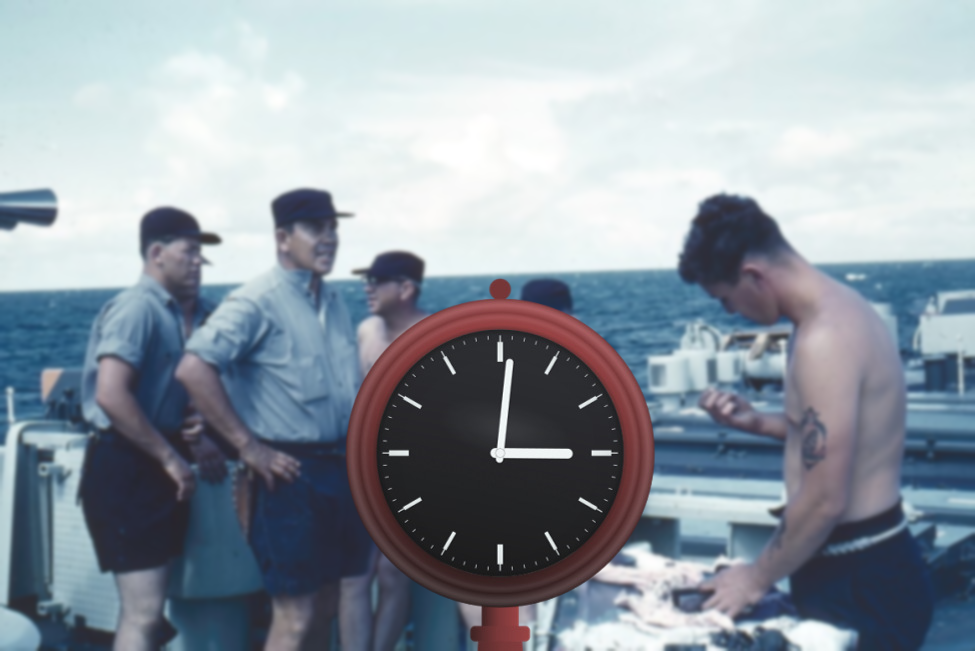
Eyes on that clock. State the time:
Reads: 3:01
